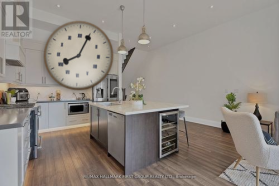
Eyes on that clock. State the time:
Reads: 8:04
